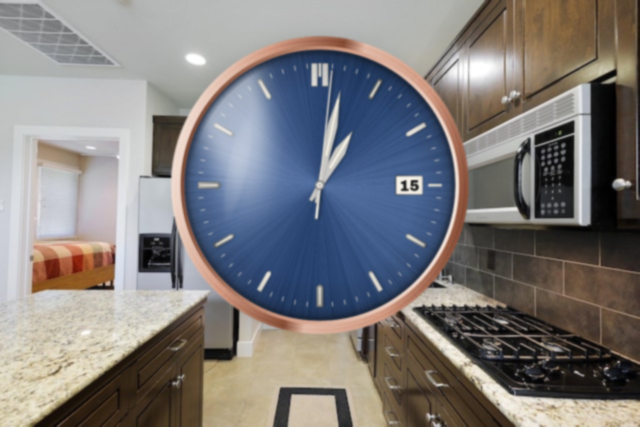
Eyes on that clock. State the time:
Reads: 1:02:01
